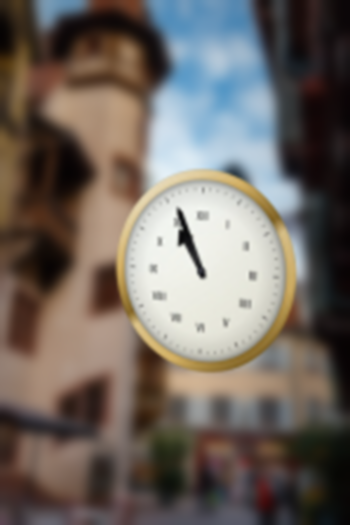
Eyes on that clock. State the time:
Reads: 10:56
